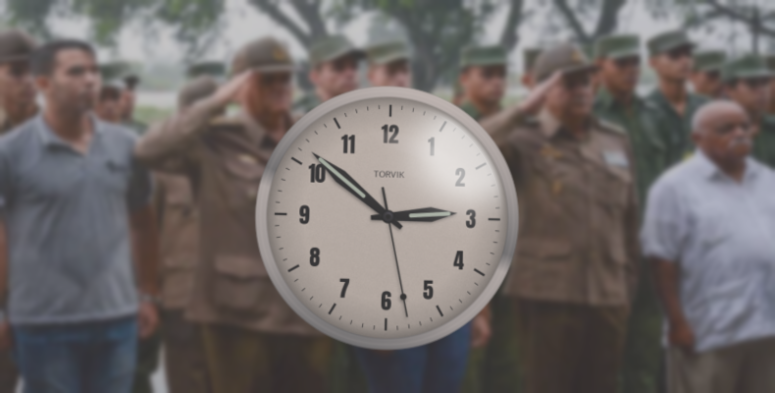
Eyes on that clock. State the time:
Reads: 2:51:28
